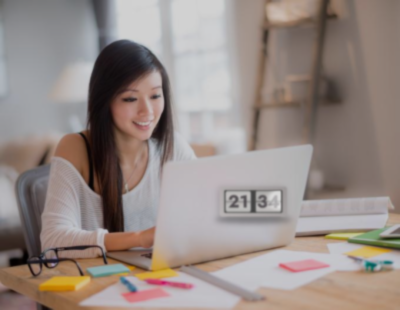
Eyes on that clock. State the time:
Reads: 21:34
